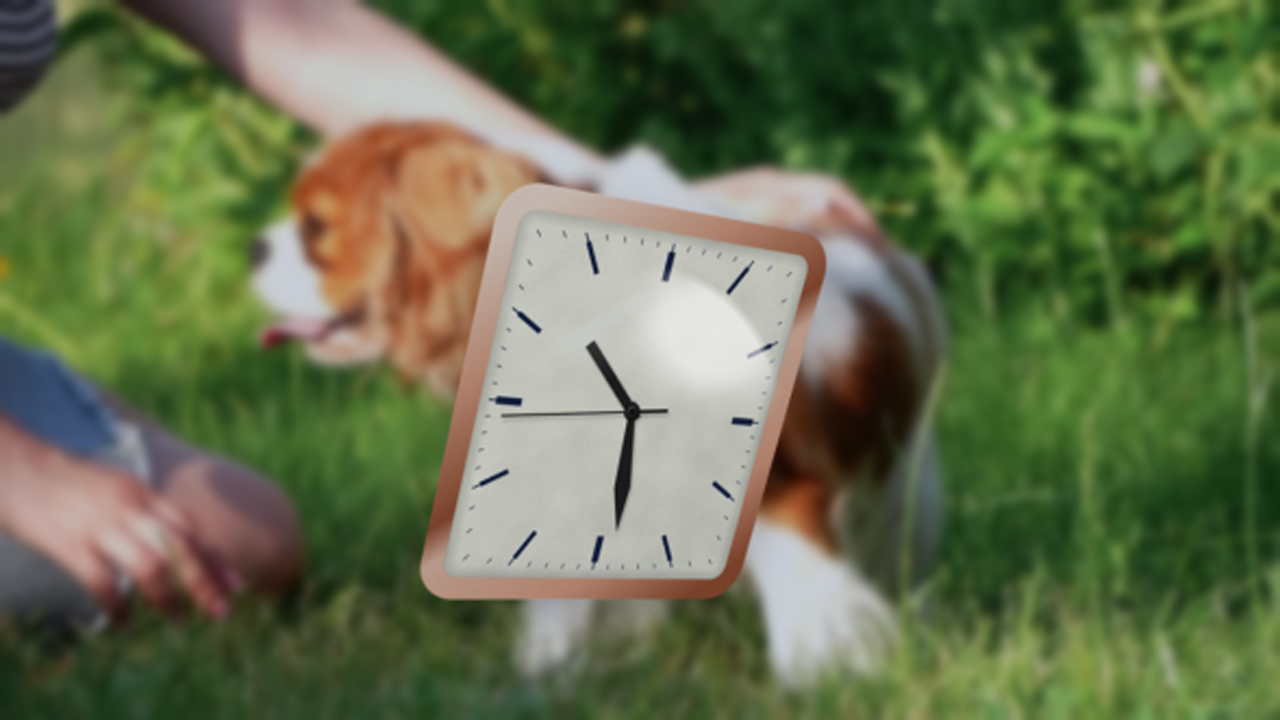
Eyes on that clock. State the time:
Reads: 10:28:44
